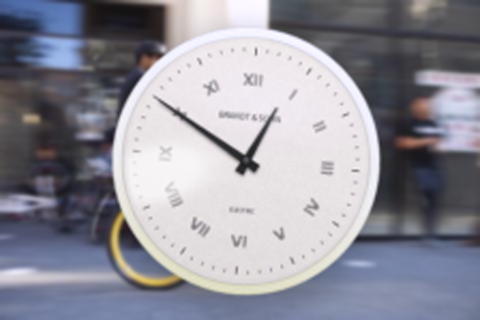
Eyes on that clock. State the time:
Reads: 12:50
